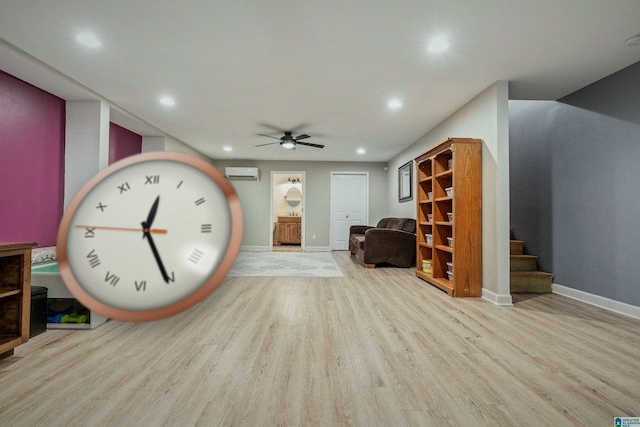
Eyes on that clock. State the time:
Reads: 12:25:46
